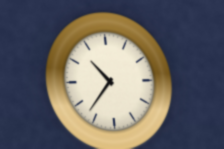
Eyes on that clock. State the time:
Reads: 10:37
